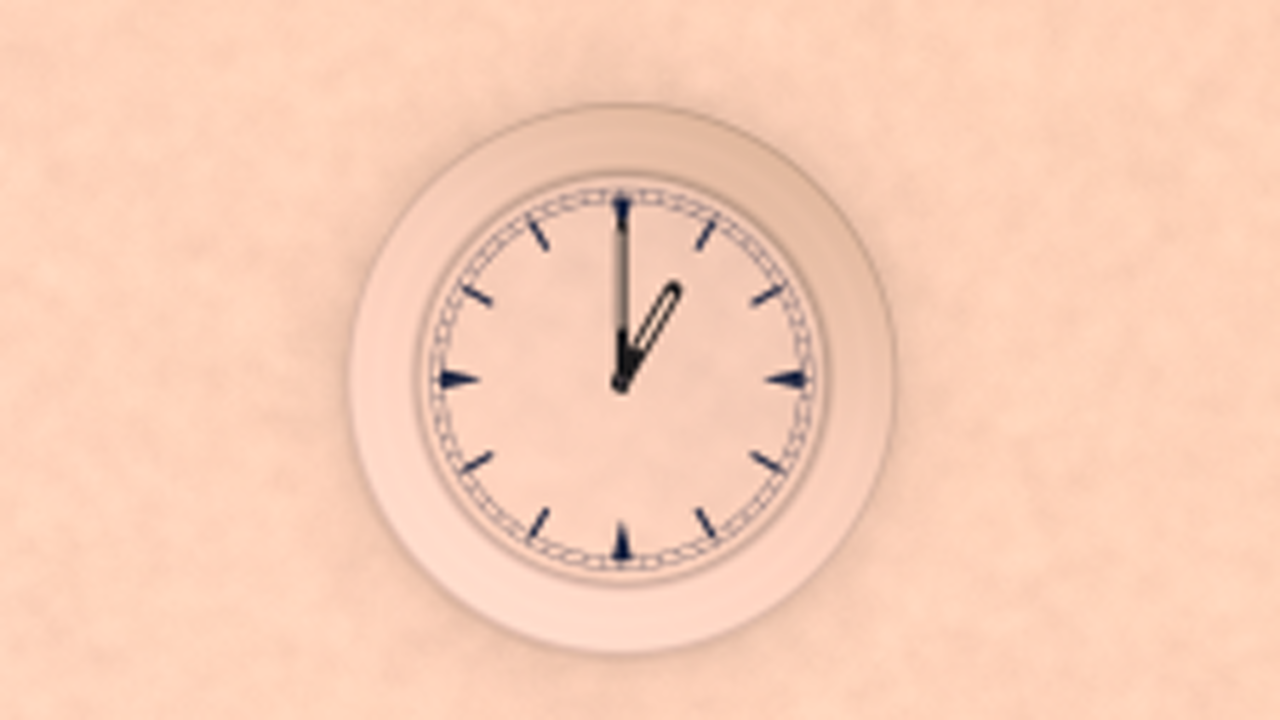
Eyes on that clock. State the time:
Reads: 1:00
